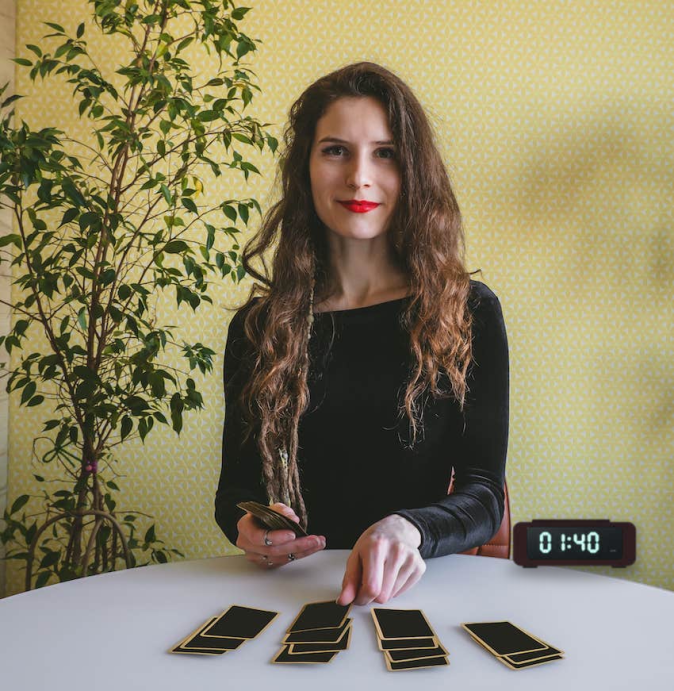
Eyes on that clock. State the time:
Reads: 1:40
